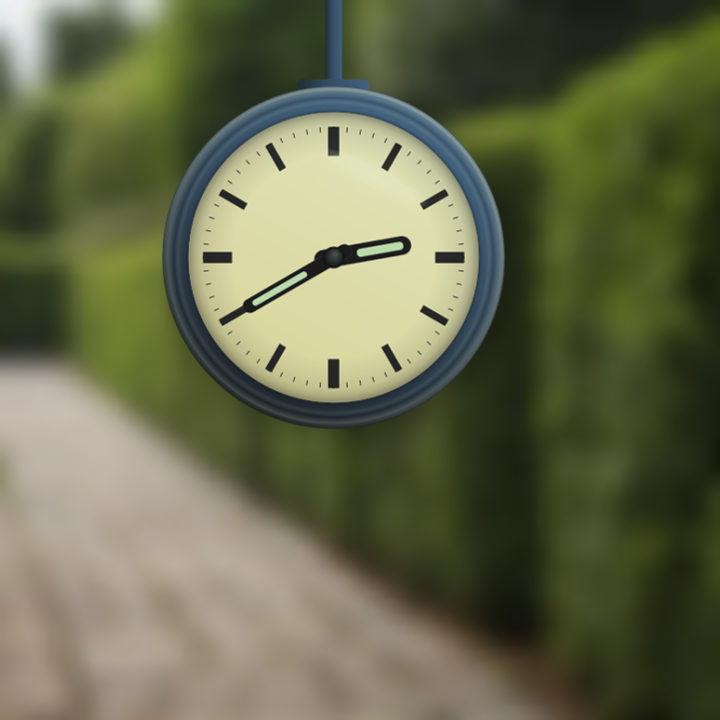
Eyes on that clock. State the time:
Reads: 2:40
